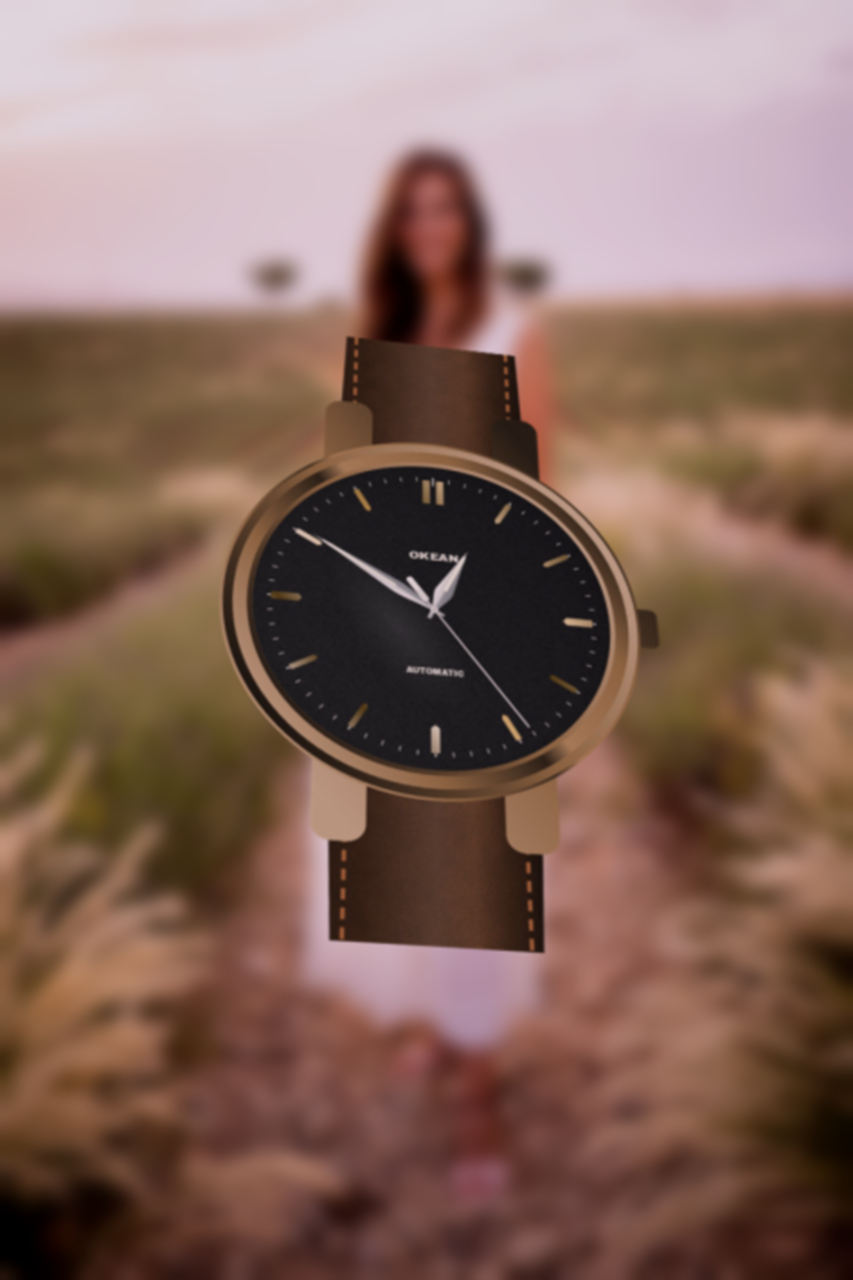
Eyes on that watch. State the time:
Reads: 12:50:24
